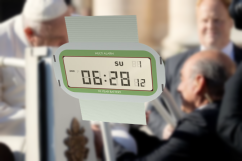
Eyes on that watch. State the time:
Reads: 6:28:12
